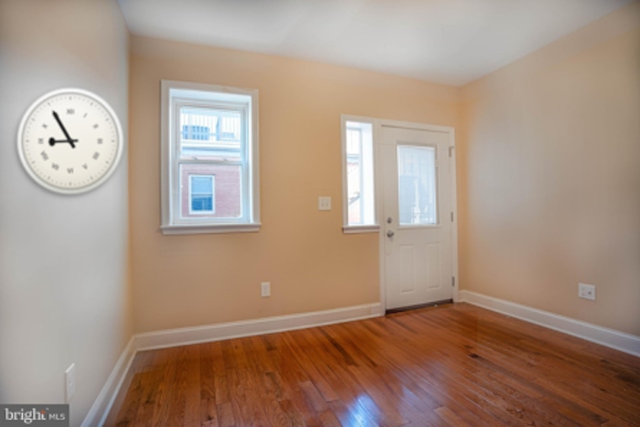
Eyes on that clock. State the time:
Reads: 8:55
